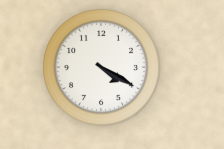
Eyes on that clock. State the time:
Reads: 4:20
